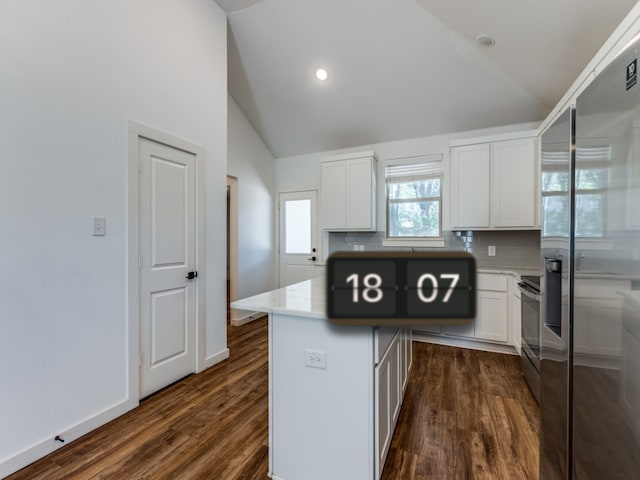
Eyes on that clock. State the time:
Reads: 18:07
